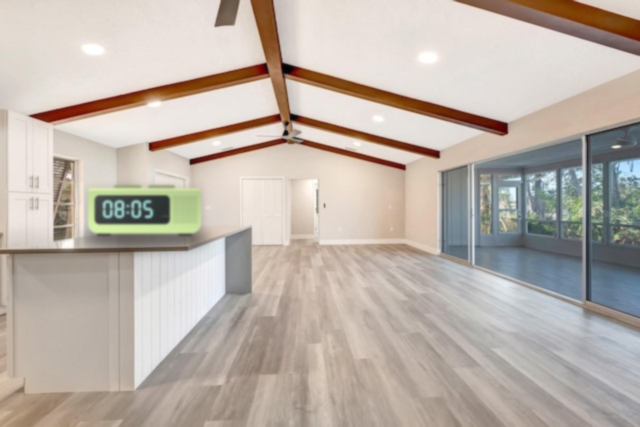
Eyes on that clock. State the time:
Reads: 8:05
